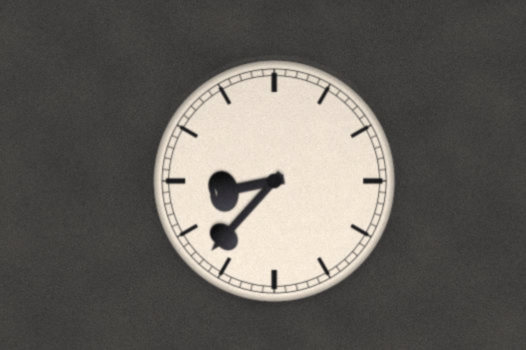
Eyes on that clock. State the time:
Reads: 8:37
